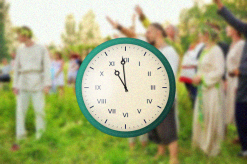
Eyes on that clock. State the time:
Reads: 10:59
